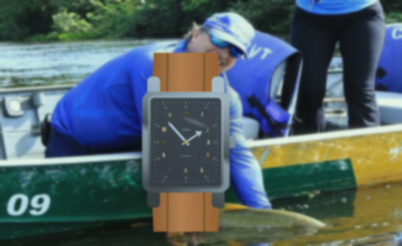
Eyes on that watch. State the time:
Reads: 1:53
